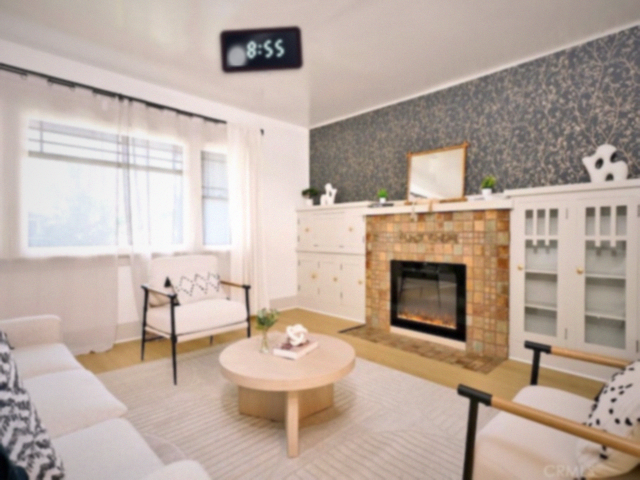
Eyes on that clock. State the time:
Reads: 8:55
